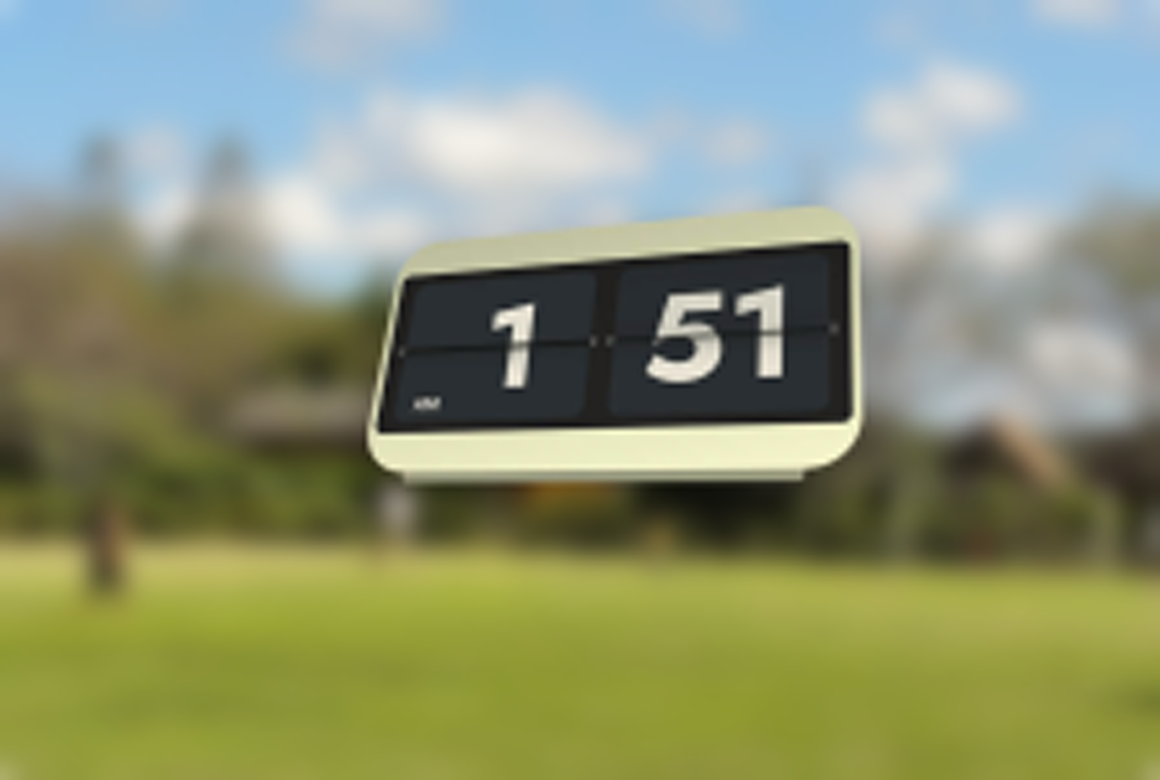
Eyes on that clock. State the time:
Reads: 1:51
